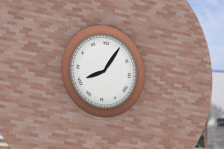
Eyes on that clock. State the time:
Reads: 8:05
